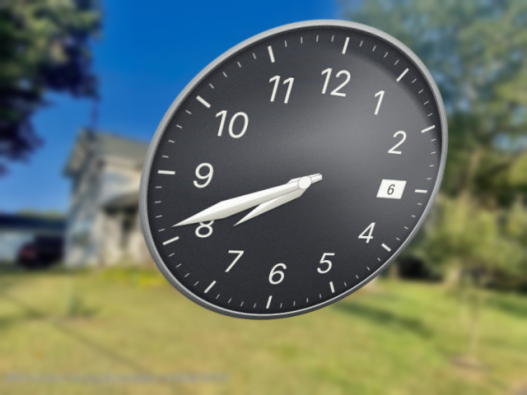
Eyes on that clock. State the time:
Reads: 7:41
